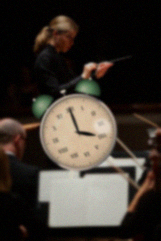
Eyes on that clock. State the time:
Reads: 4:00
